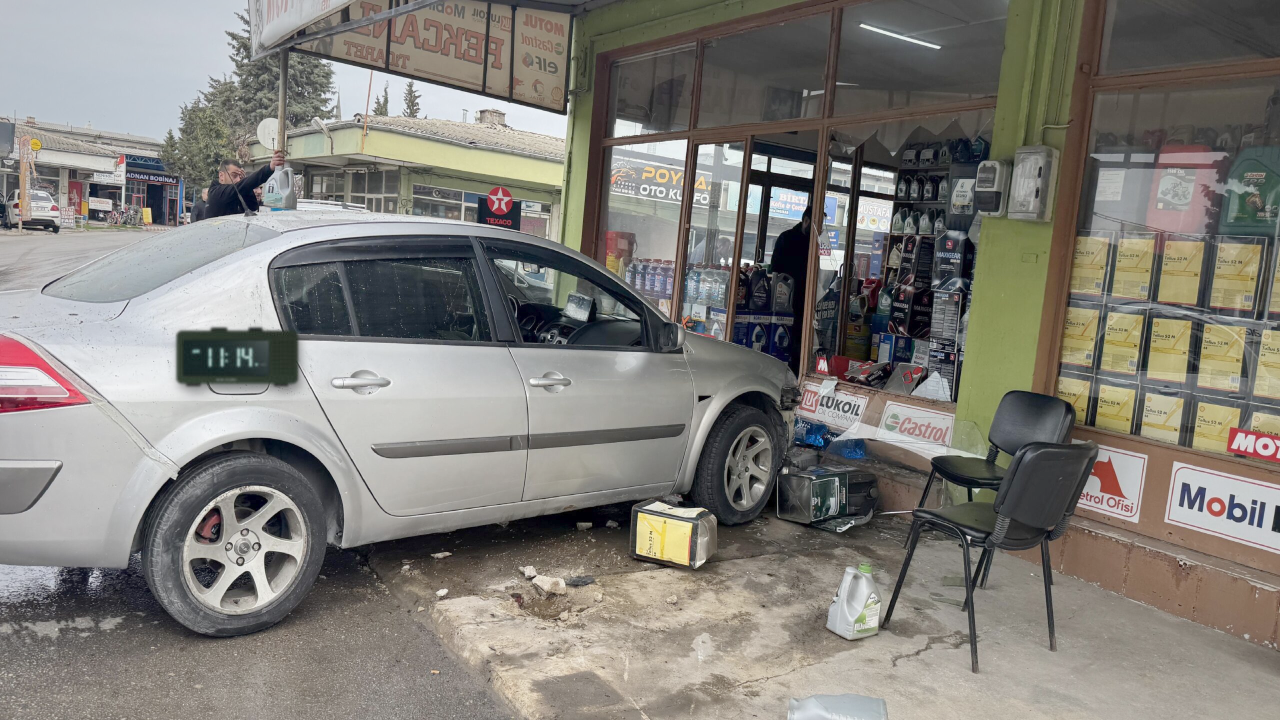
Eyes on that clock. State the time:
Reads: 11:14
